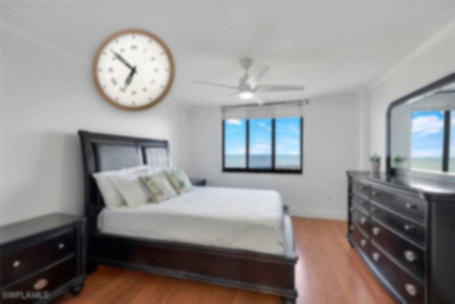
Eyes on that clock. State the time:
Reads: 6:52
